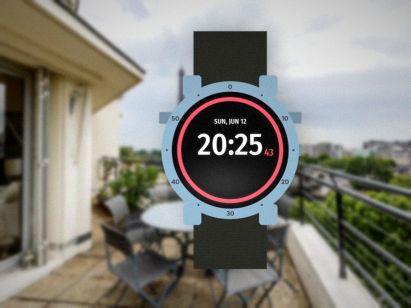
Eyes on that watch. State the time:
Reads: 20:25:43
